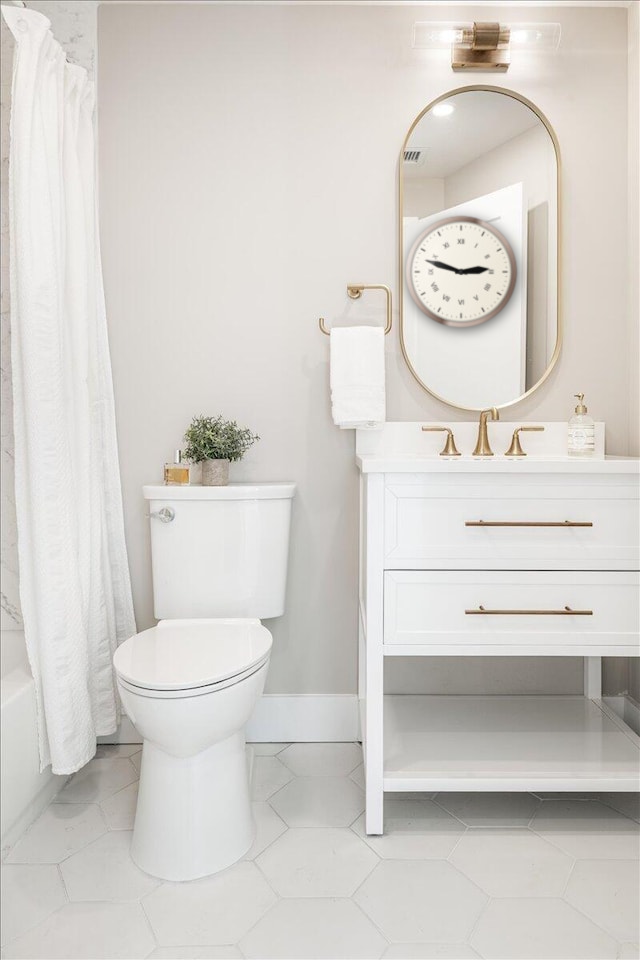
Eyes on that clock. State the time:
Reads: 2:48
